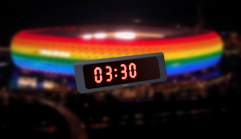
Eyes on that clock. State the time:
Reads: 3:30
